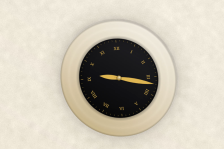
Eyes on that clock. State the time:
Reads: 9:17
